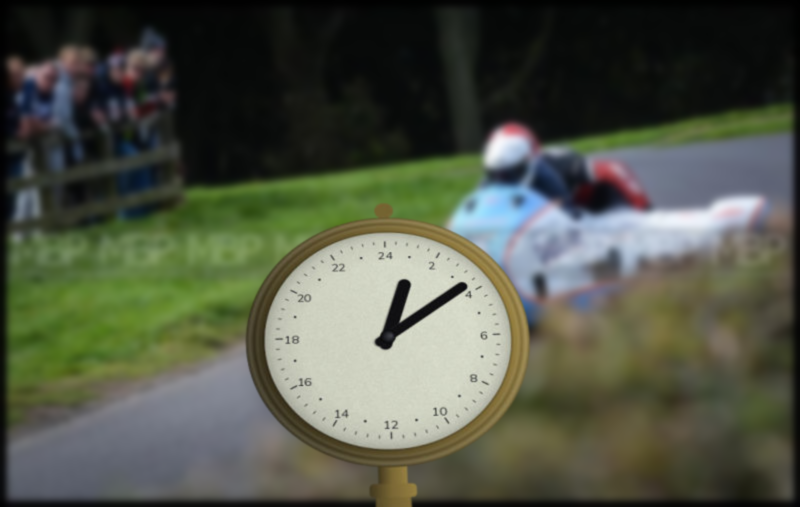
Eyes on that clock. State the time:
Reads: 1:09
